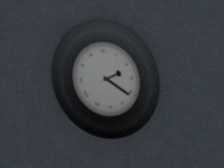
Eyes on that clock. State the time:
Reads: 2:21
